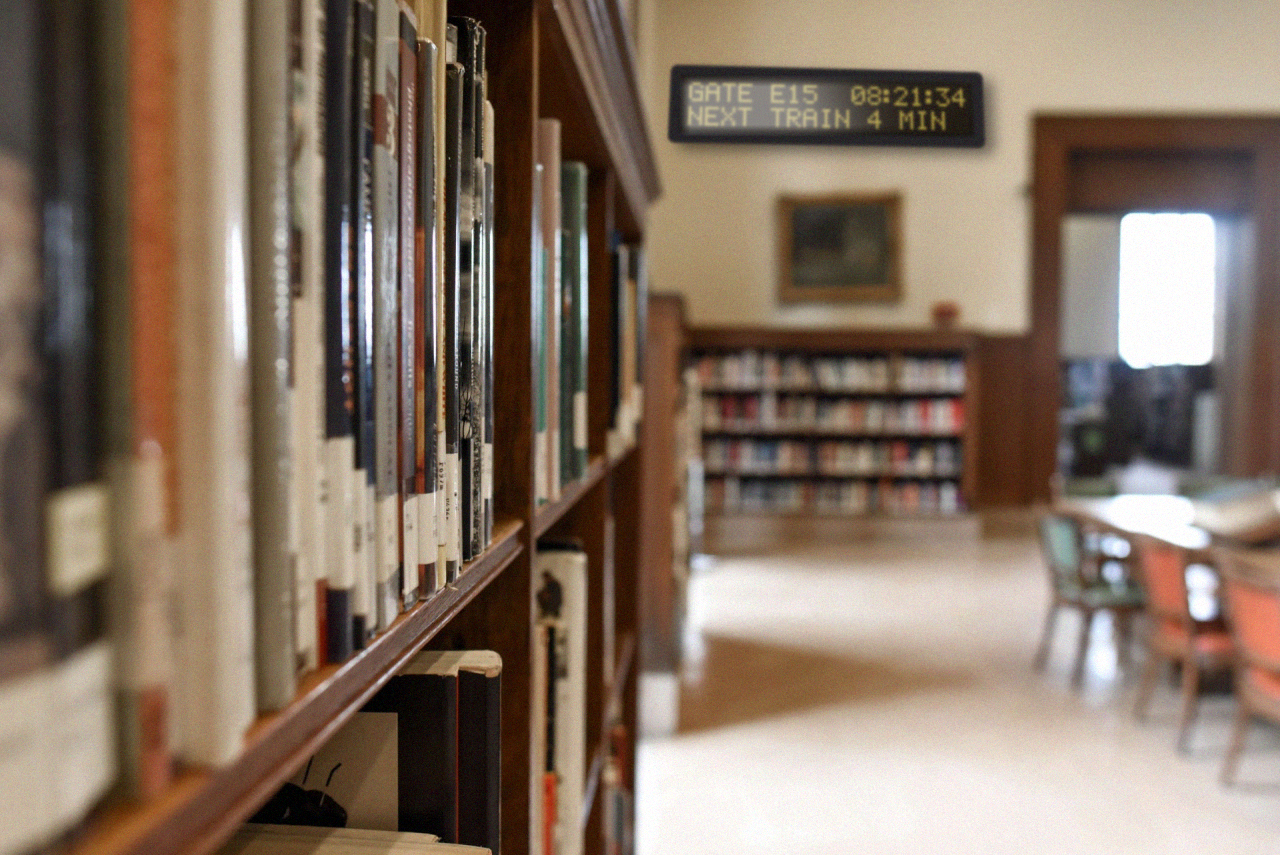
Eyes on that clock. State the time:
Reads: 8:21:34
